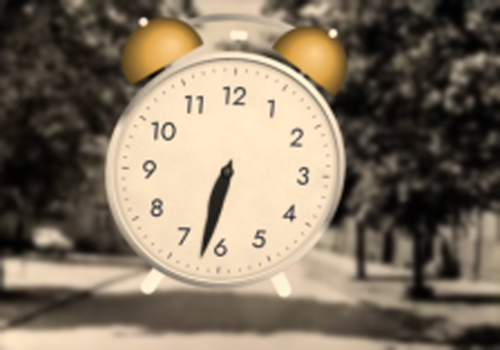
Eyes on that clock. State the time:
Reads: 6:32
